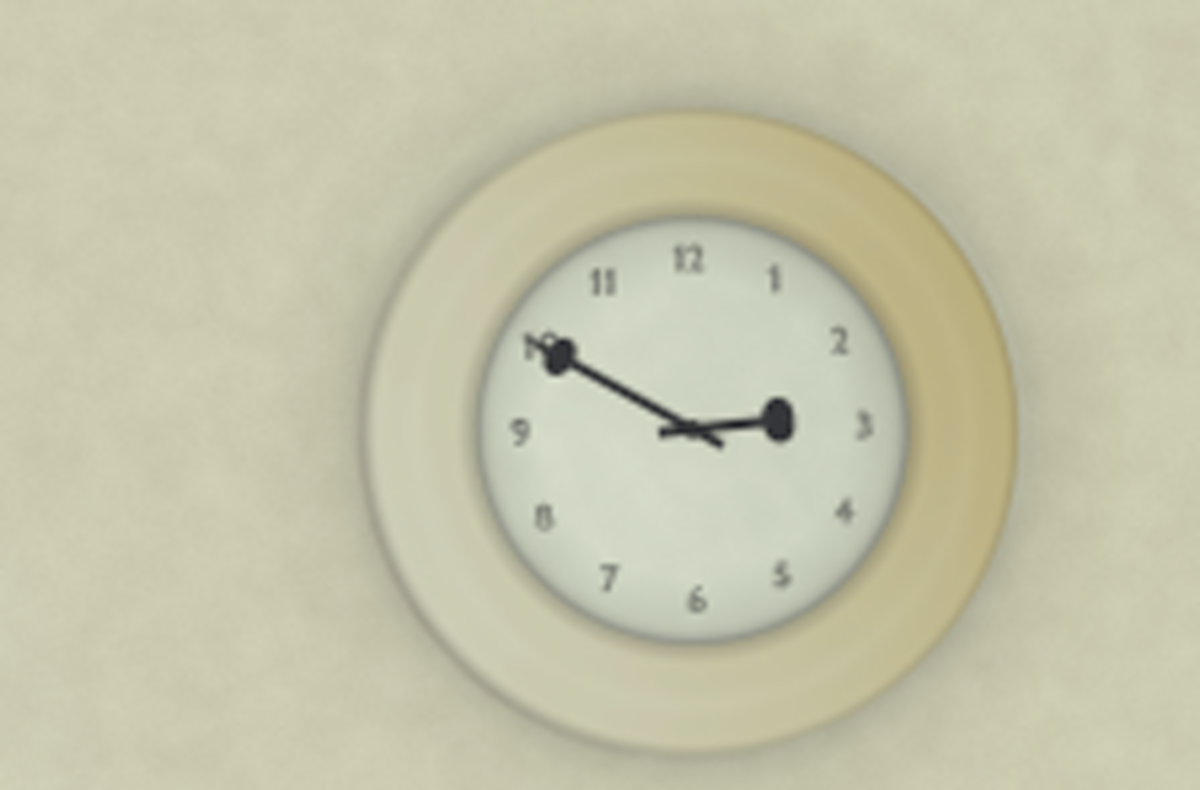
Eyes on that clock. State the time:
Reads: 2:50
